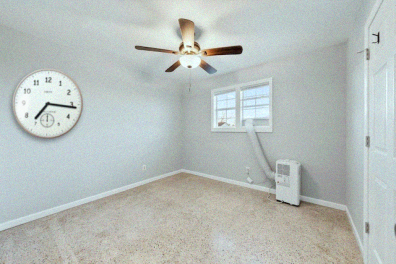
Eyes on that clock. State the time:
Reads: 7:16
